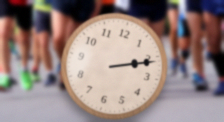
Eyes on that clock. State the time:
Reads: 2:11
